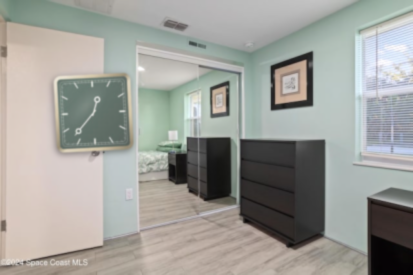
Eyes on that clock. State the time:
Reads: 12:37
